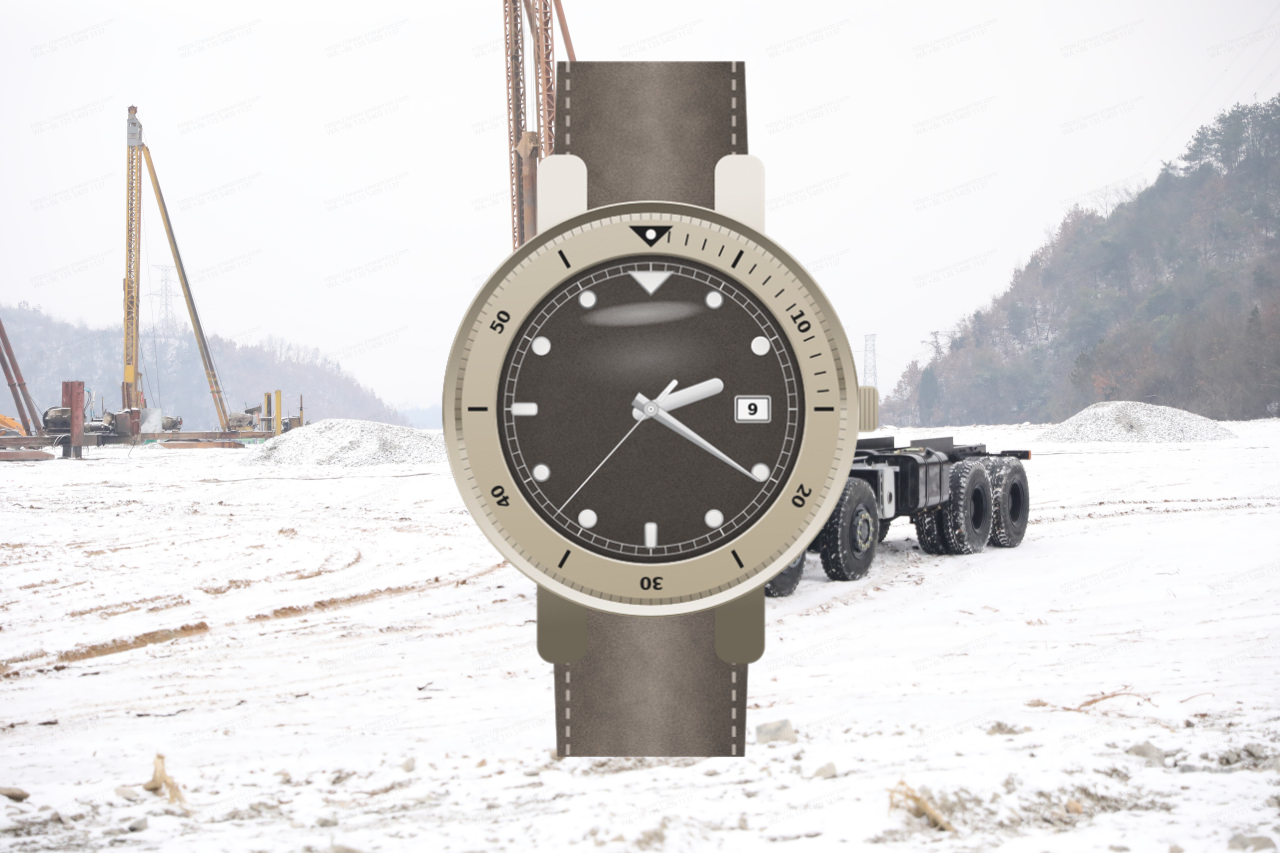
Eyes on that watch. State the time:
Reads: 2:20:37
